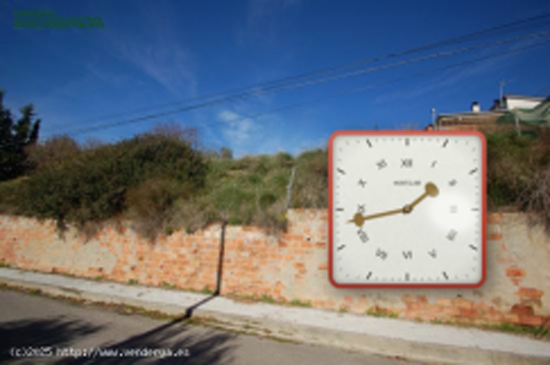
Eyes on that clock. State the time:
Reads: 1:43
